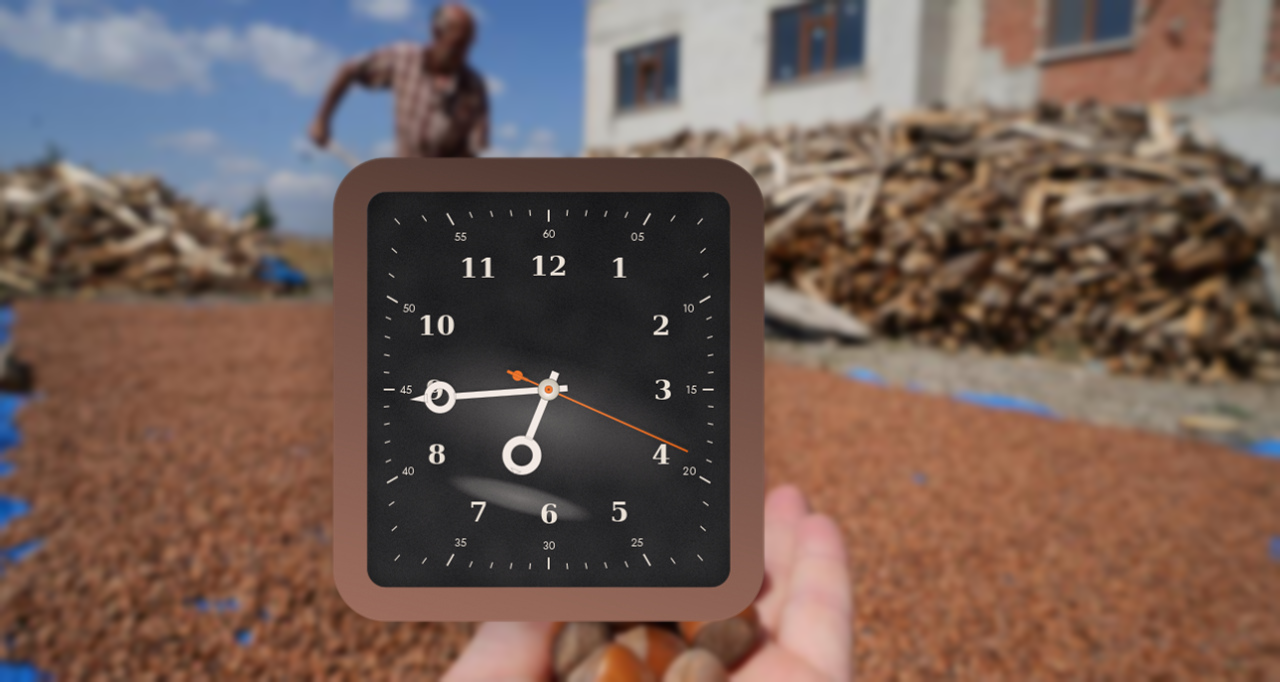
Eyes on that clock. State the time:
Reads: 6:44:19
